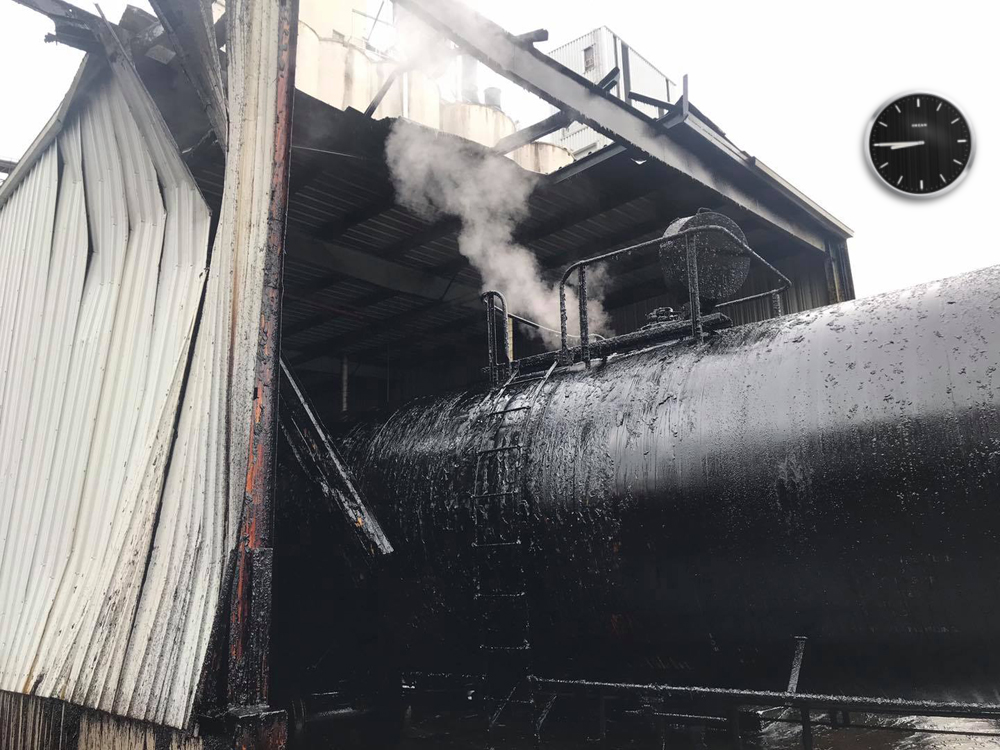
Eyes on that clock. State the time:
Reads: 8:45
